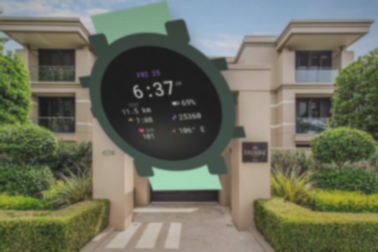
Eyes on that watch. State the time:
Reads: 6:37
